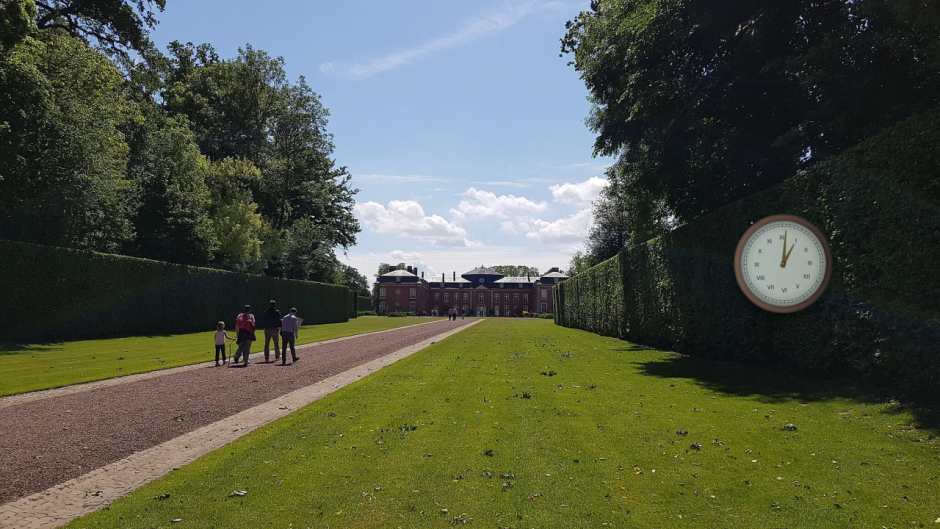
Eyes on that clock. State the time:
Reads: 1:01
